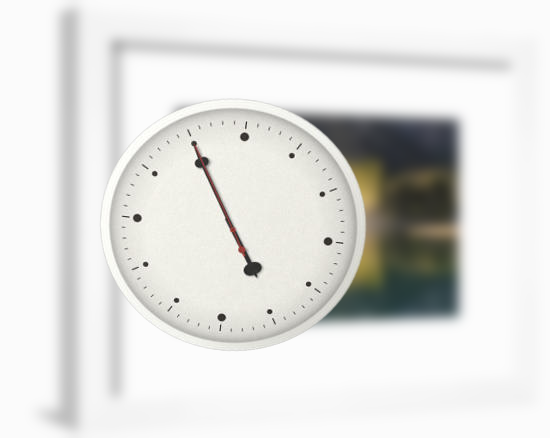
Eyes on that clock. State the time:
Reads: 4:54:55
